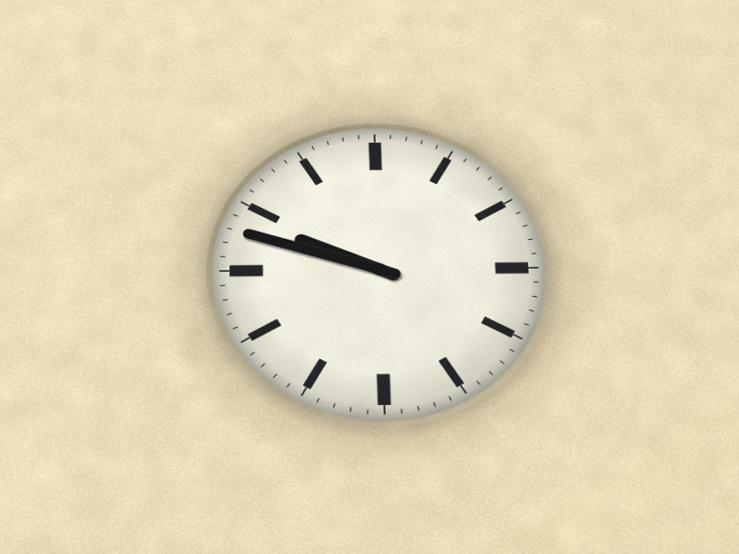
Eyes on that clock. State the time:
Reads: 9:48
